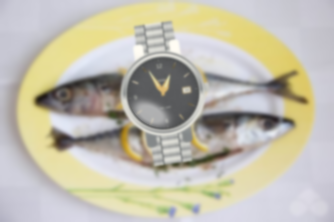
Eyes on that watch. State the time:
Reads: 12:56
